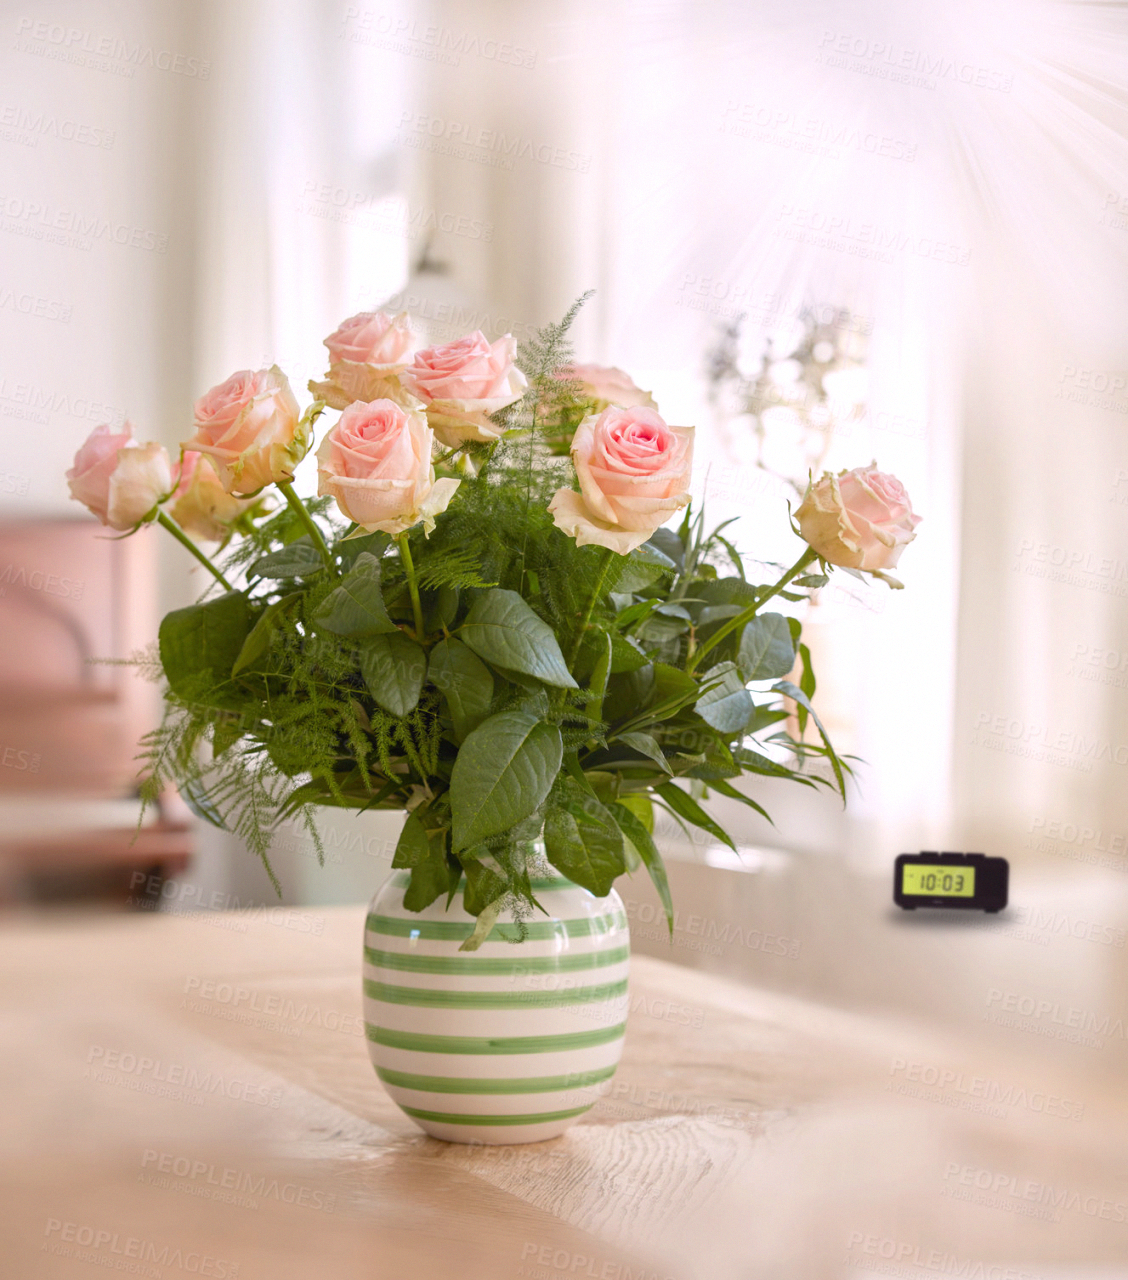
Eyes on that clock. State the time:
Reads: 10:03
